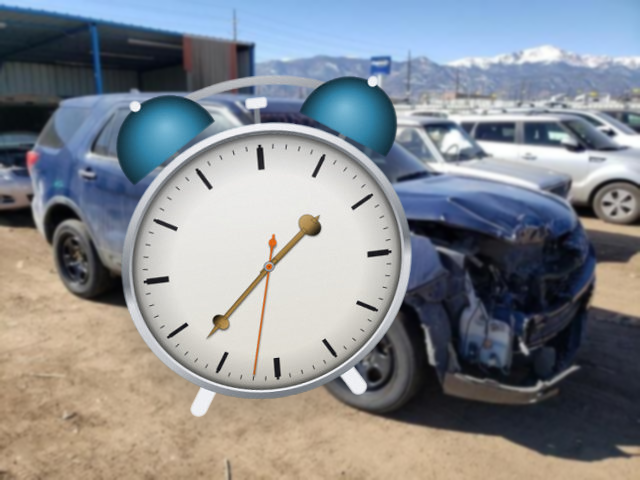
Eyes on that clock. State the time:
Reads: 1:37:32
